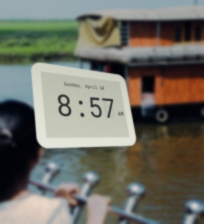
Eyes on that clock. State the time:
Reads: 8:57
